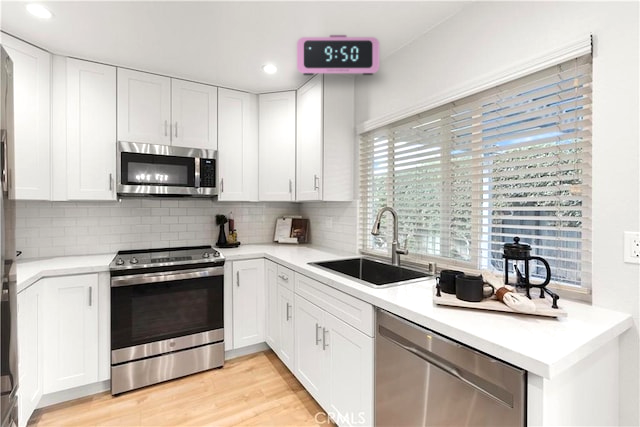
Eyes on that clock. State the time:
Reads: 9:50
